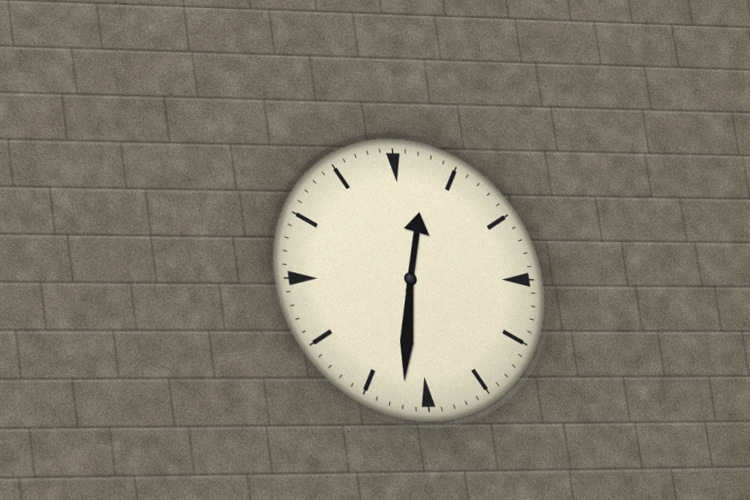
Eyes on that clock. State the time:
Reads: 12:32
